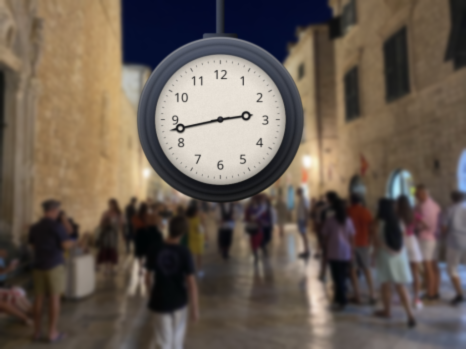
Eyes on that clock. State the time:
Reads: 2:43
